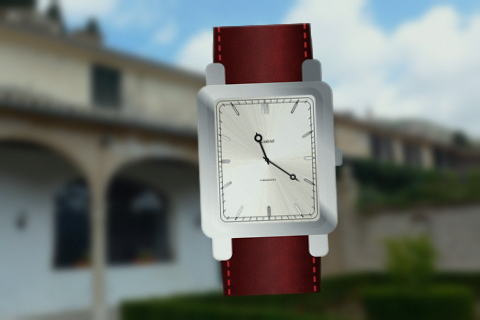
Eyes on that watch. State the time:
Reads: 11:21
